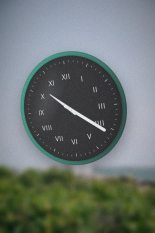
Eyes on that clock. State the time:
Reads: 10:21
